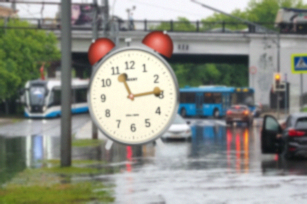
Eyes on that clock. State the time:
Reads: 11:14
